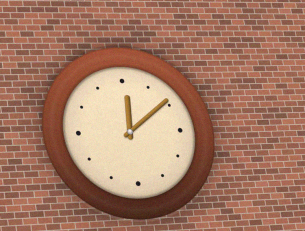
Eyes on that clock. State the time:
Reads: 12:09
